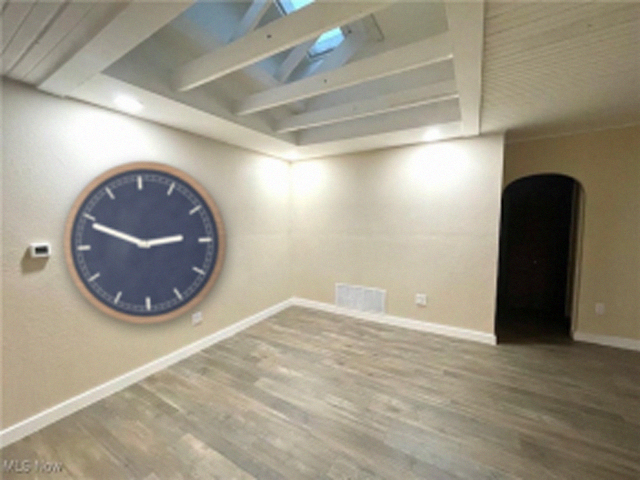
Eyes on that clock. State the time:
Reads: 2:49
